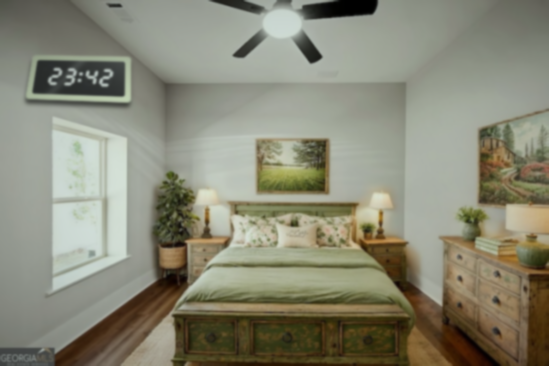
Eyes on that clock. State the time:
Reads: 23:42
